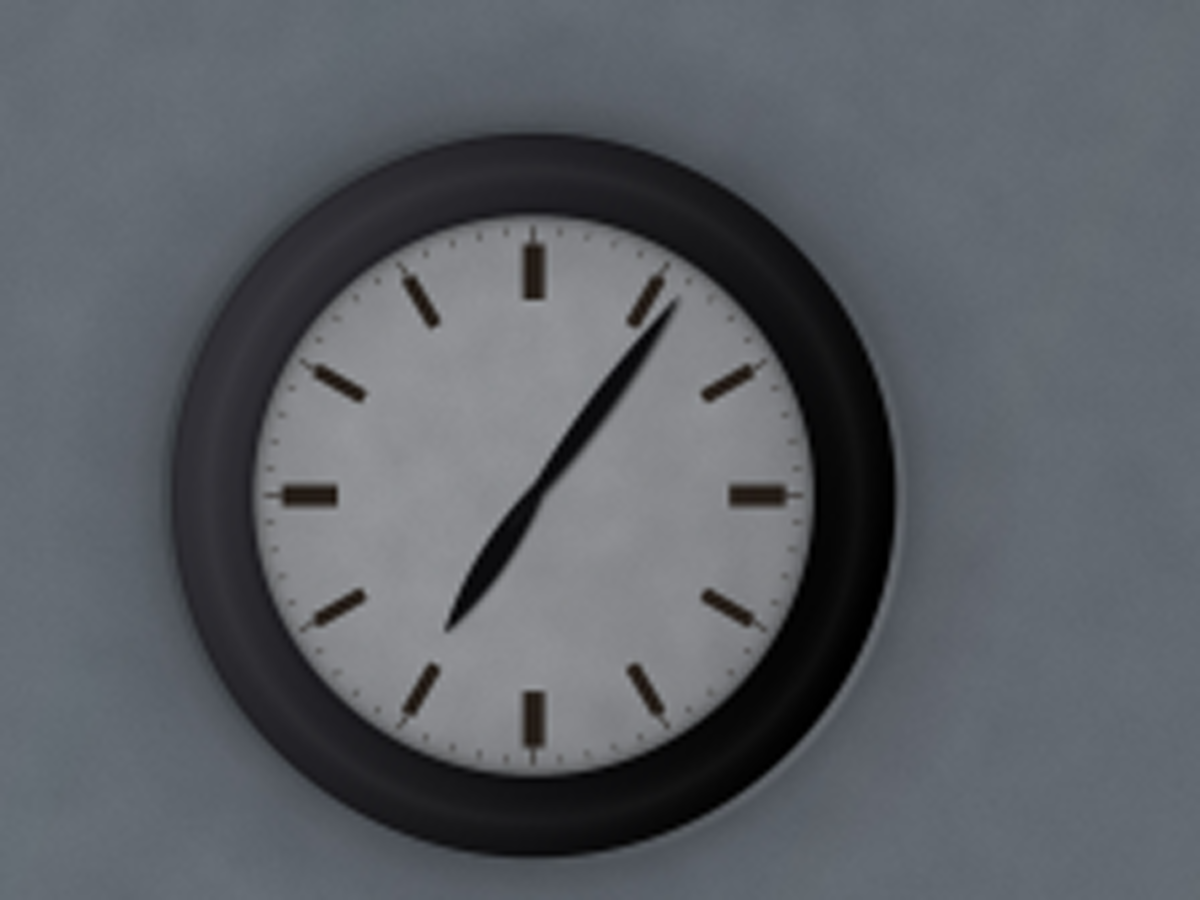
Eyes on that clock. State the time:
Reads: 7:06
